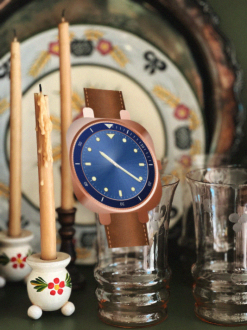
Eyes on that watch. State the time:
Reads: 10:21
